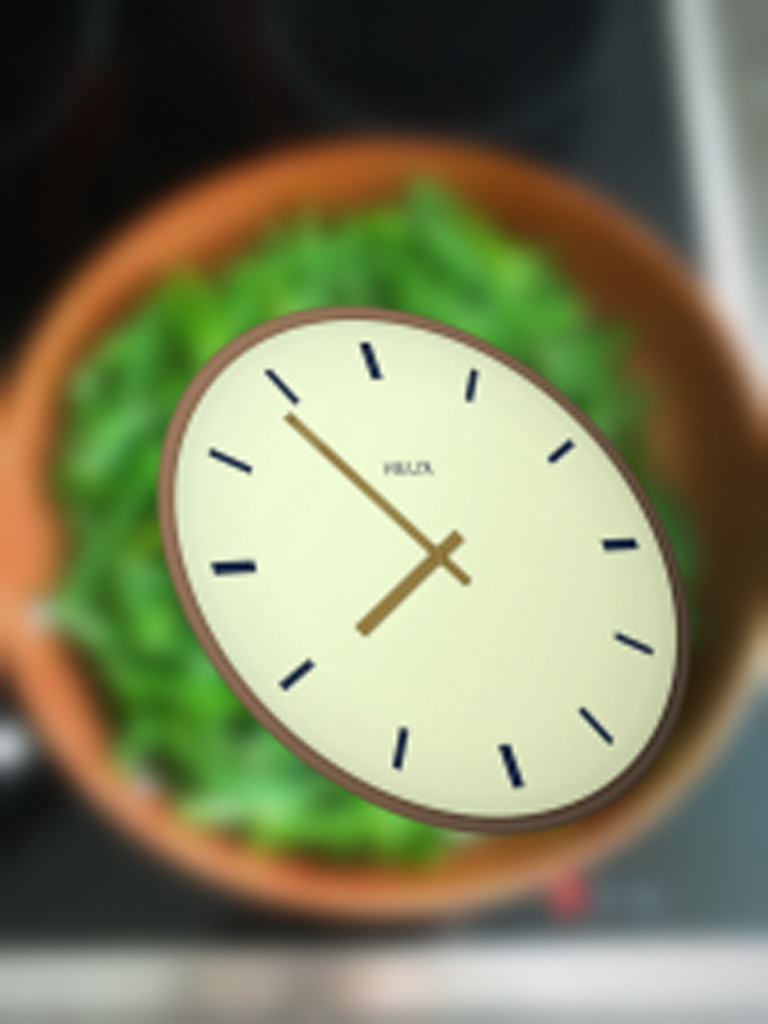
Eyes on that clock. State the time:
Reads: 7:54
